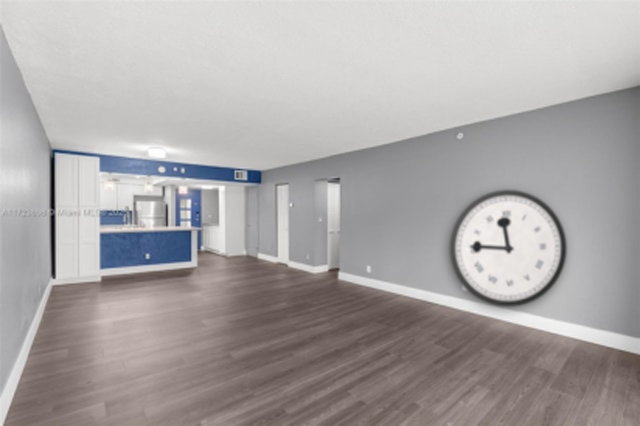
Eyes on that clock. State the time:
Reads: 11:46
